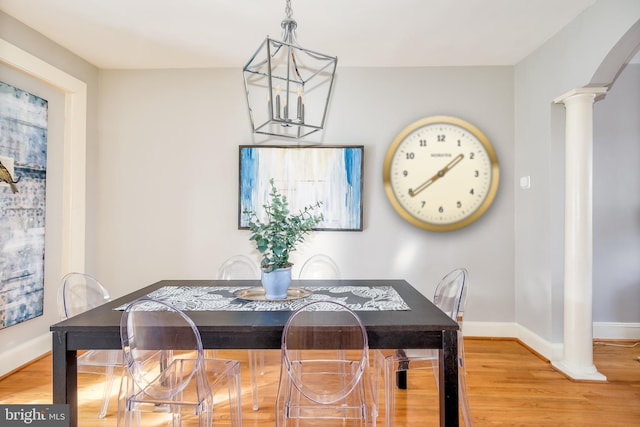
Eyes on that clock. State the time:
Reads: 1:39
